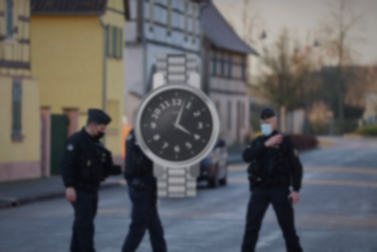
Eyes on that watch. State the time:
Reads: 4:03
